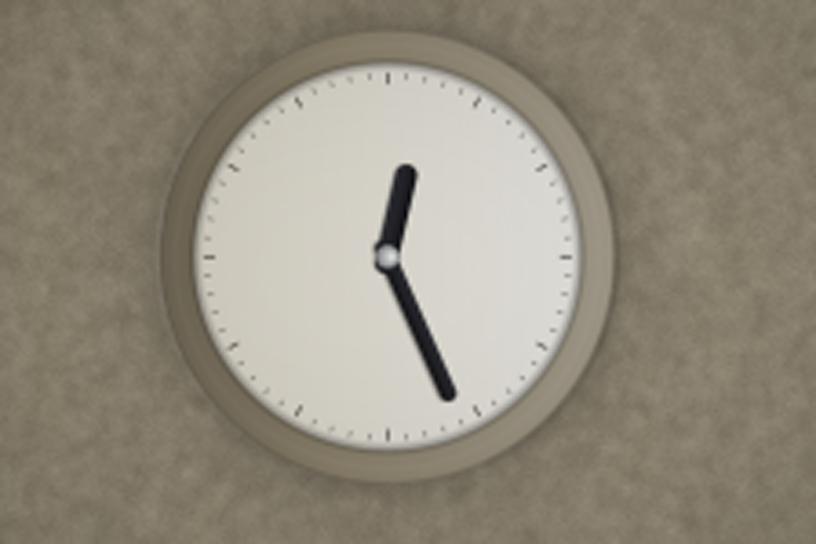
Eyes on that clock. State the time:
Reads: 12:26
